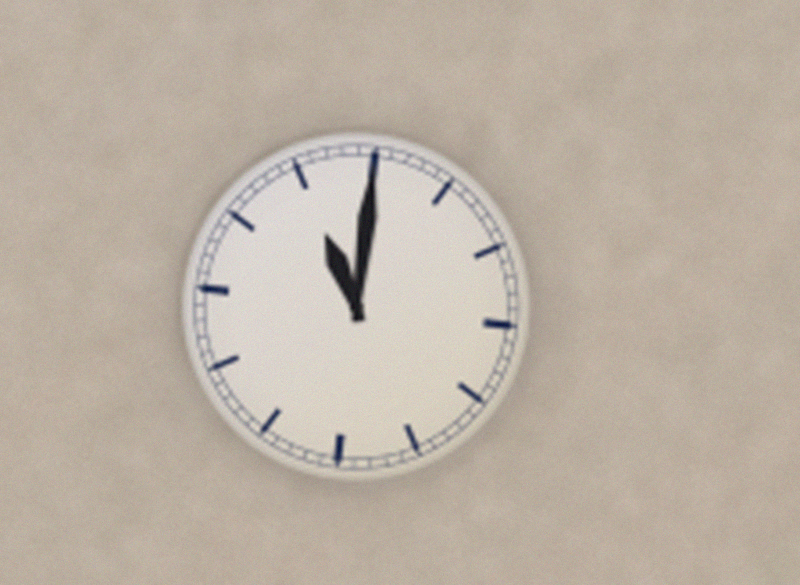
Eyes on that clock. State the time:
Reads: 11:00
